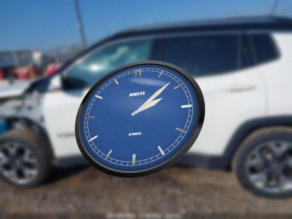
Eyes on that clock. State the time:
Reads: 2:08
